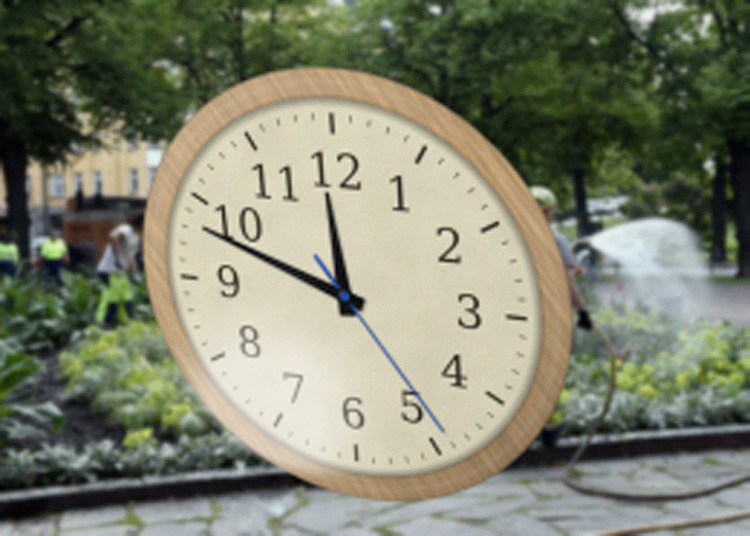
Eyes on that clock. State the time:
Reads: 11:48:24
